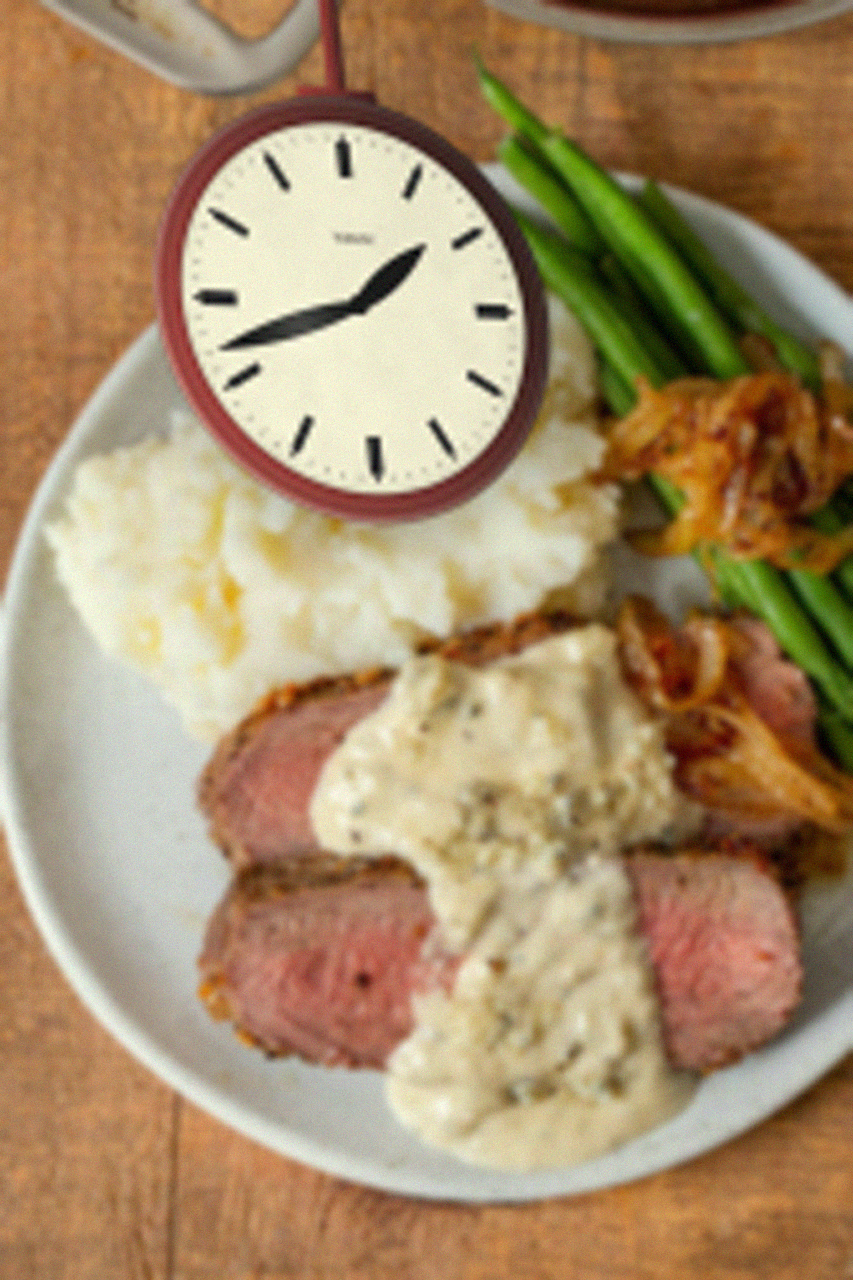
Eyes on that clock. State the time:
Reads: 1:42
